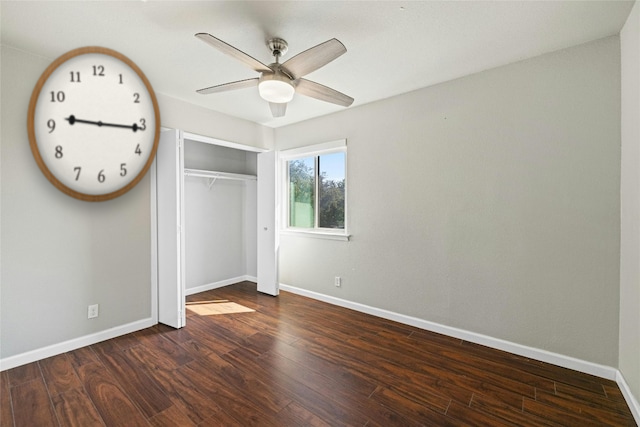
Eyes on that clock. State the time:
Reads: 9:16
